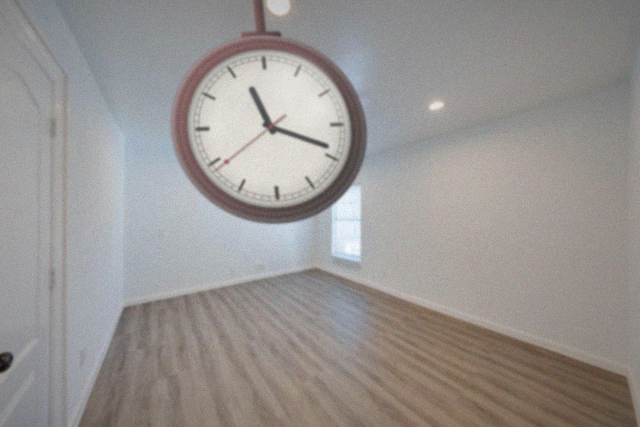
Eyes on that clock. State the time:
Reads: 11:18:39
